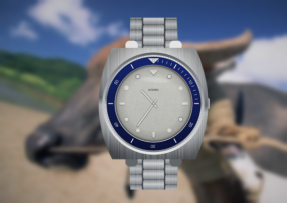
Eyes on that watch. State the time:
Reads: 10:36
